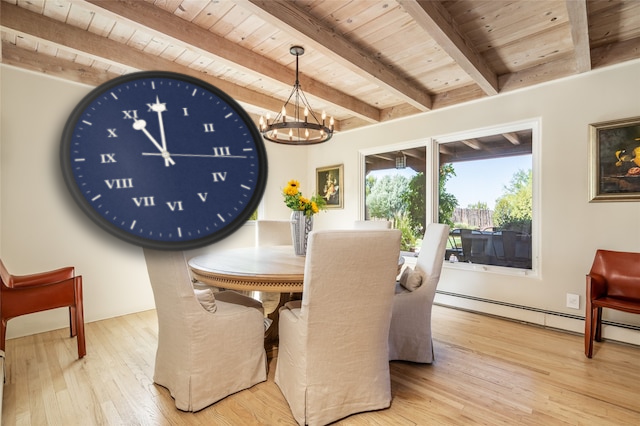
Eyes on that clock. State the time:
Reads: 11:00:16
